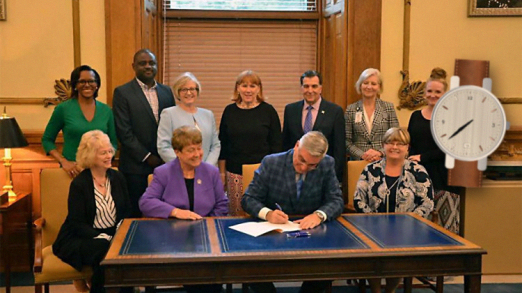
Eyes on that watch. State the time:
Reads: 7:38
